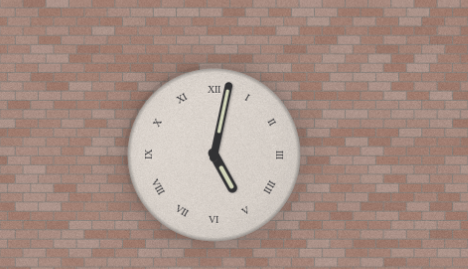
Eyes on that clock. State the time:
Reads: 5:02
